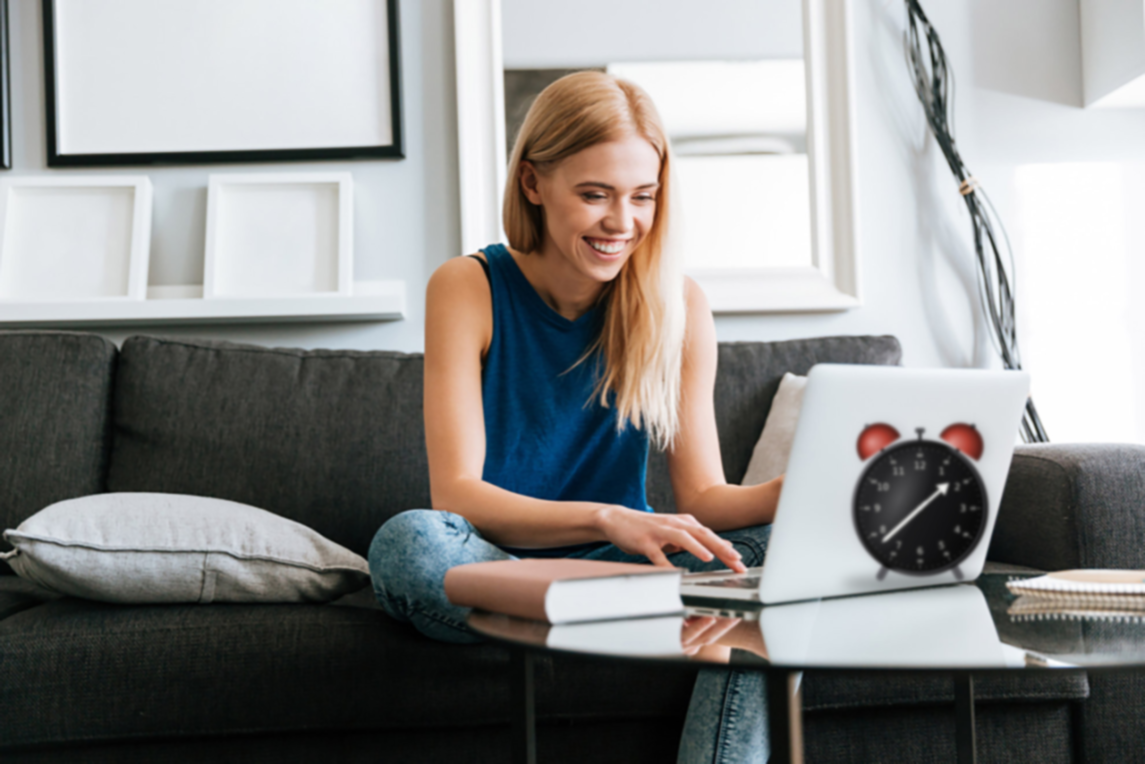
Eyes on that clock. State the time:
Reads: 1:38
